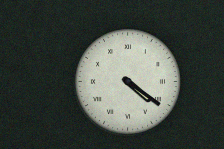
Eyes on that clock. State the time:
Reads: 4:21
